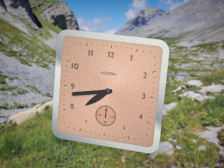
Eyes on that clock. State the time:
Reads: 7:43
